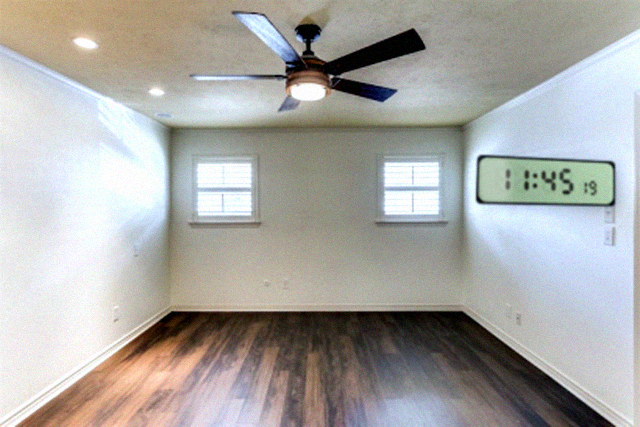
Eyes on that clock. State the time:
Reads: 11:45:19
